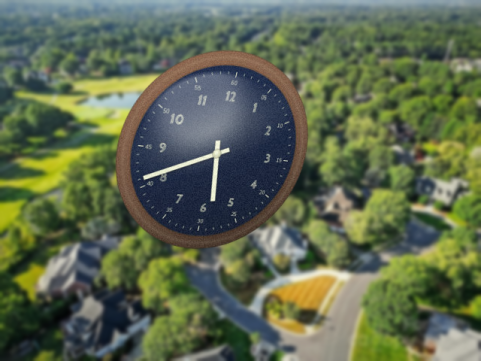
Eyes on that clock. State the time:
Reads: 5:41
